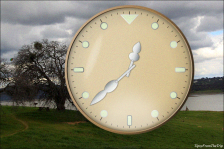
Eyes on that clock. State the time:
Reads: 12:38
